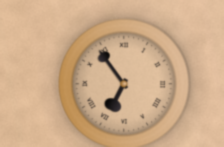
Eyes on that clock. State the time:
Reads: 6:54
